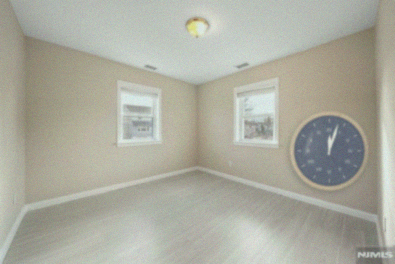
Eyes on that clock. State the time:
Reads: 12:03
